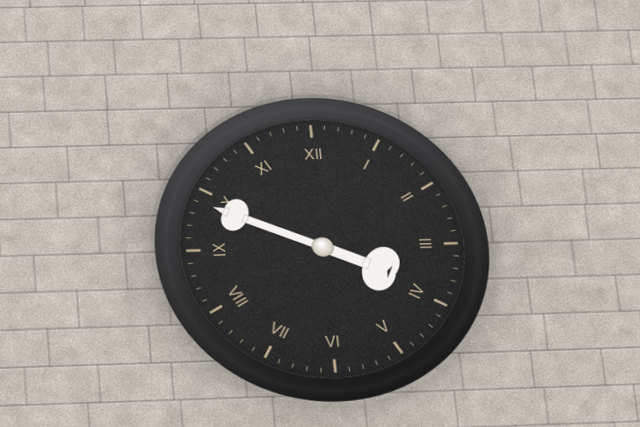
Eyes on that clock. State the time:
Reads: 3:49
